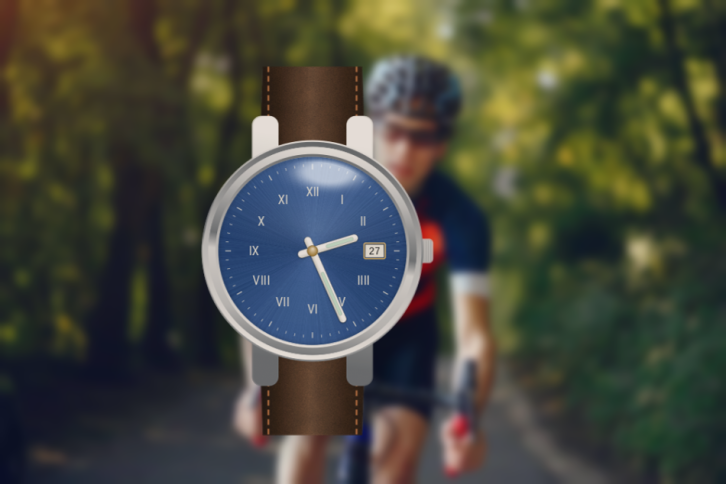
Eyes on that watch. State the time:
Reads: 2:26
